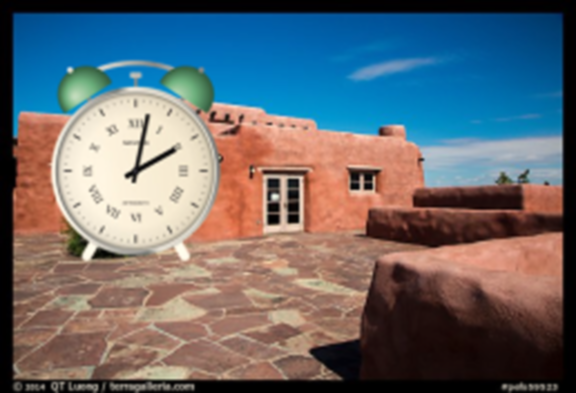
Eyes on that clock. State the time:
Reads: 2:02
